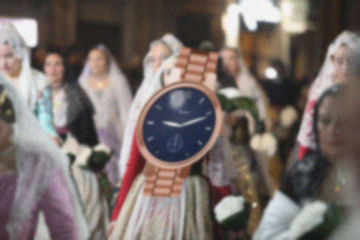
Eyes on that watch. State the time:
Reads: 9:11
